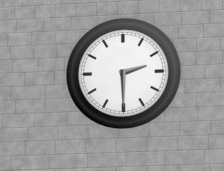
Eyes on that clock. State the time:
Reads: 2:30
